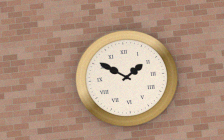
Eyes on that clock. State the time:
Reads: 1:51
